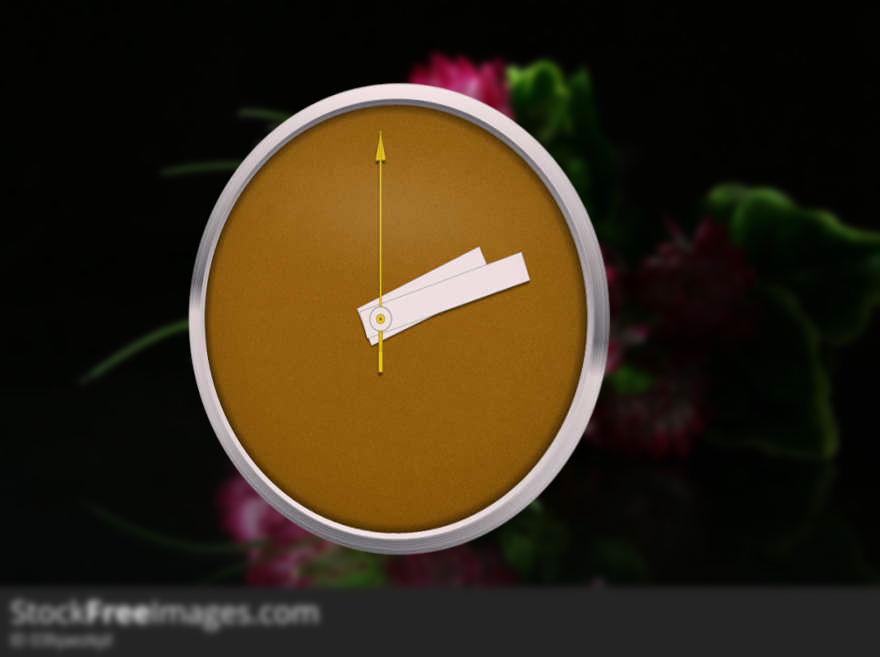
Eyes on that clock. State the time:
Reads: 2:12:00
